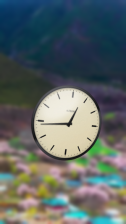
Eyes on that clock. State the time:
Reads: 12:44
